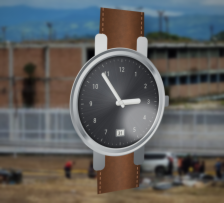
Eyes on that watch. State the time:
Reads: 2:54
